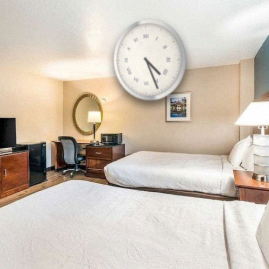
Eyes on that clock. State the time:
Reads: 4:26
